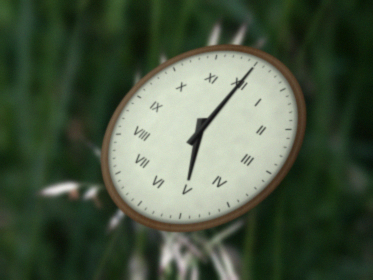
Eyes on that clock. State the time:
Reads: 5:00
